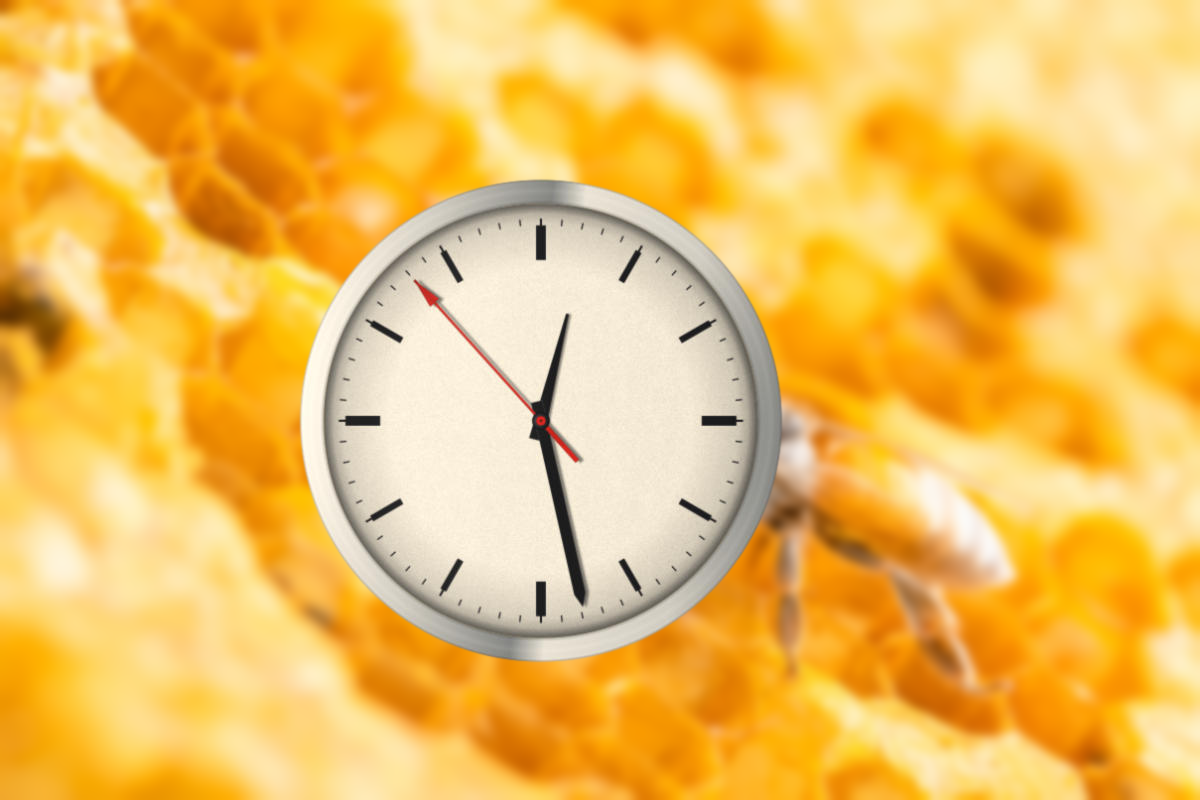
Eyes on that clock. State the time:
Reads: 12:27:53
